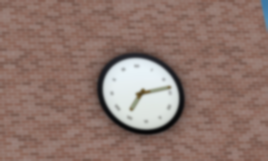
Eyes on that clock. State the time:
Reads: 7:13
